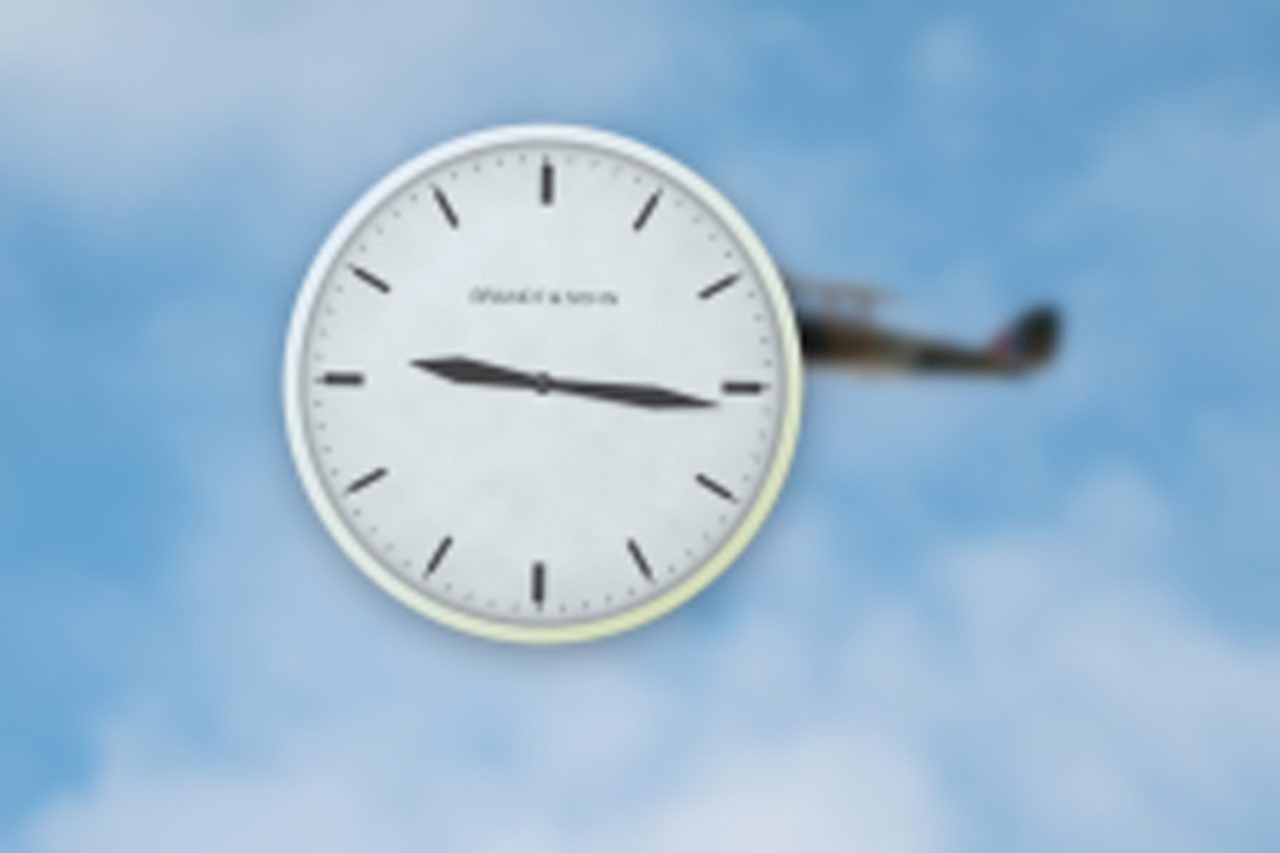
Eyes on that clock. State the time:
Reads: 9:16
